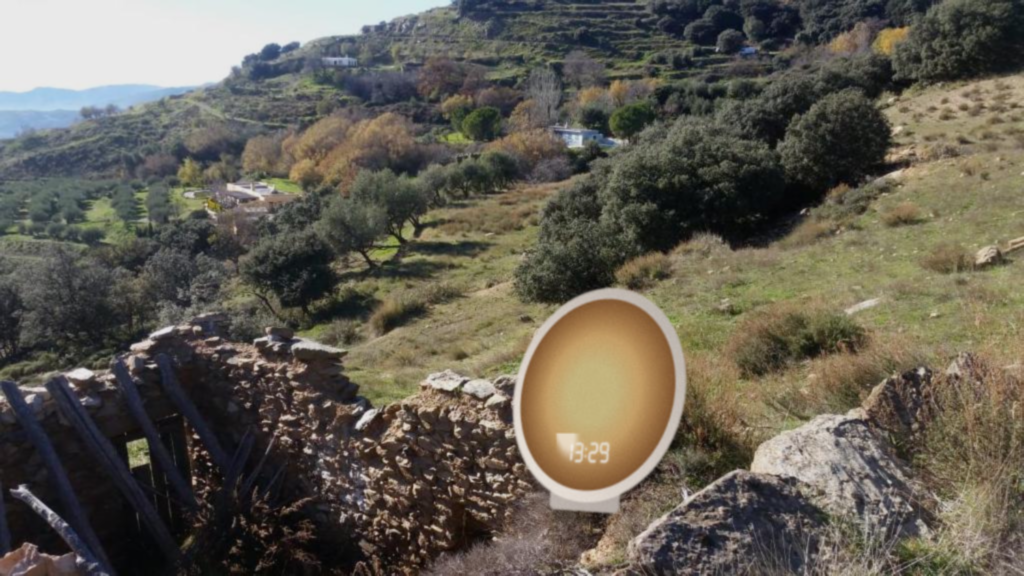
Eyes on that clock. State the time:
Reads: 13:29
